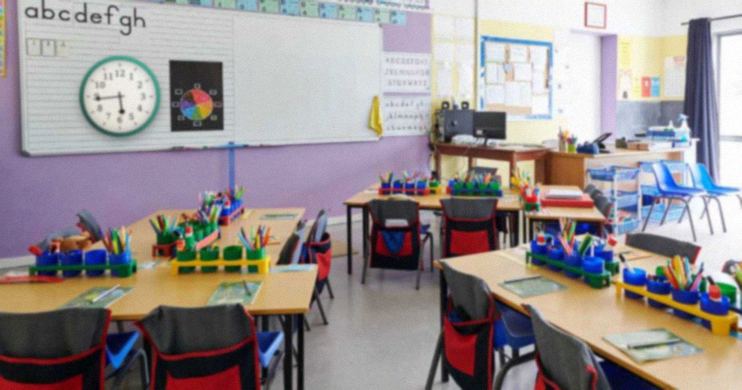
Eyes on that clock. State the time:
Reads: 5:44
